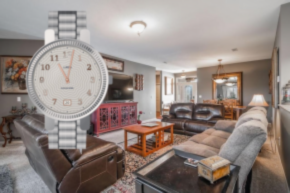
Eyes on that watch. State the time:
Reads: 11:02
